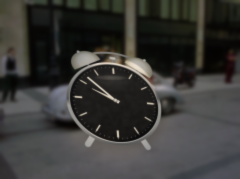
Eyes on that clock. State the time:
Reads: 9:52
